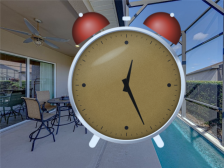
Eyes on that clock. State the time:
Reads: 12:26
